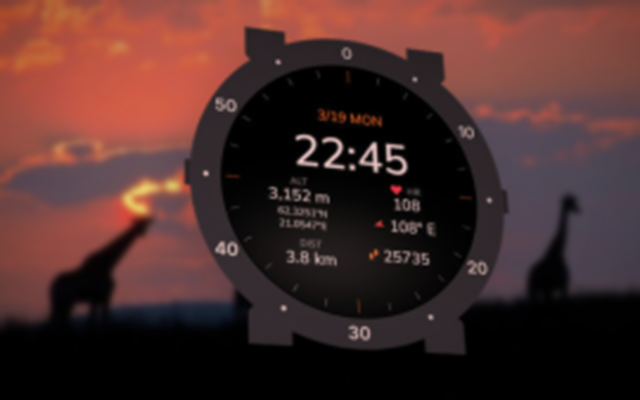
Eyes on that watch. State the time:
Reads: 22:45
